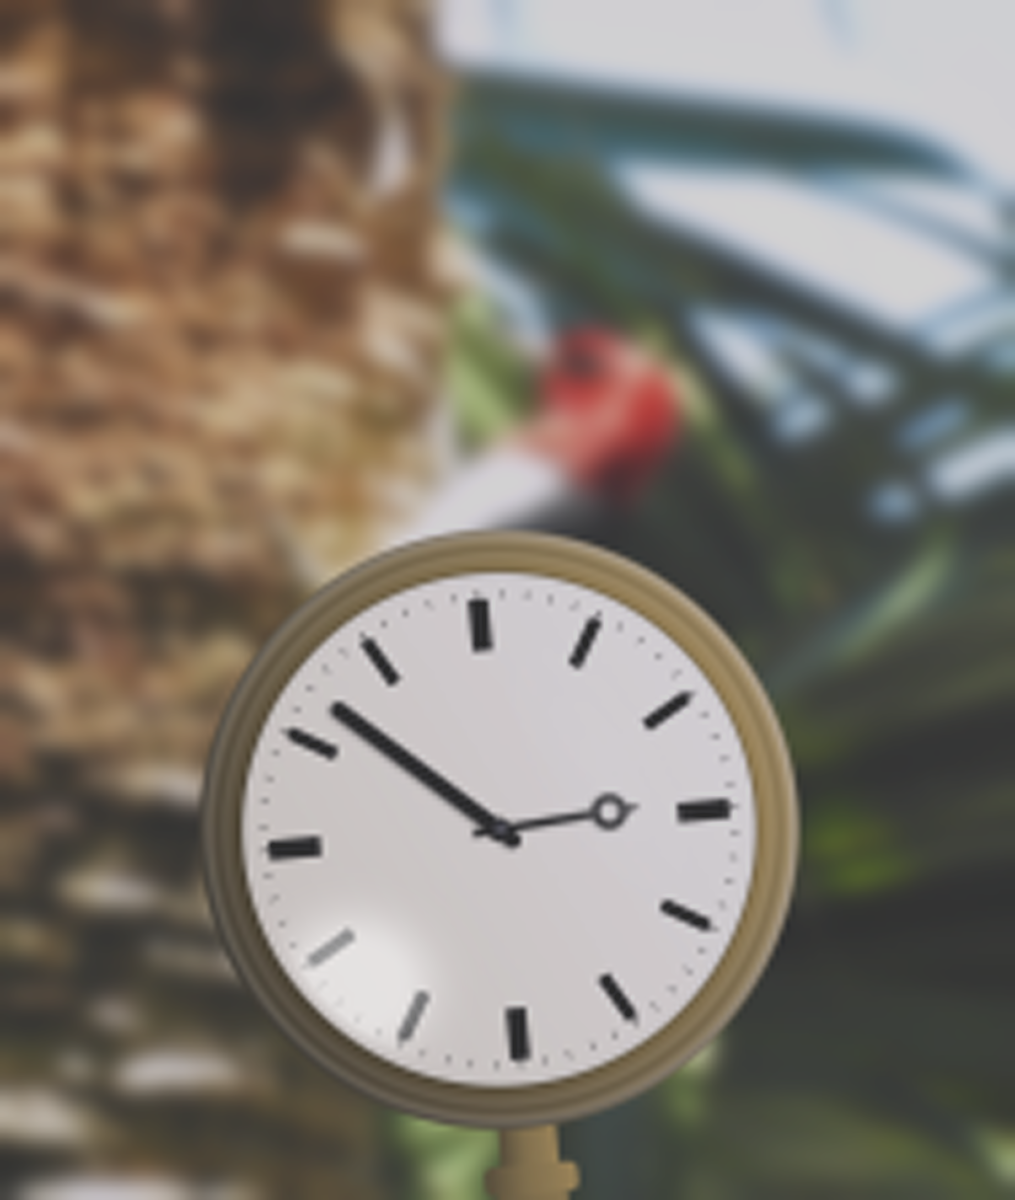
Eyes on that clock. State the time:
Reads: 2:52
